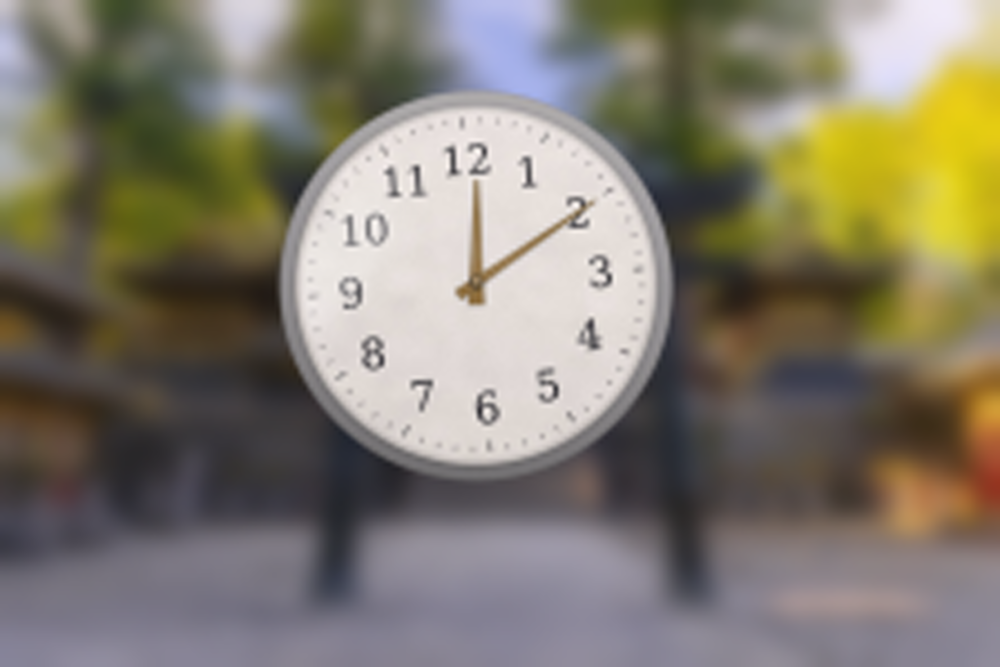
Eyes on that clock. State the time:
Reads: 12:10
